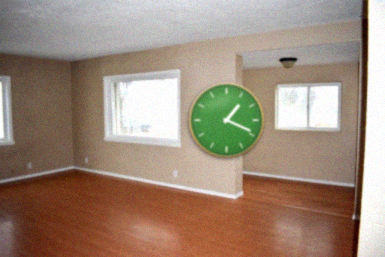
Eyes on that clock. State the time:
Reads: 1:19
